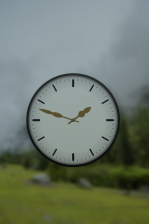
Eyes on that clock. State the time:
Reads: 1:48
